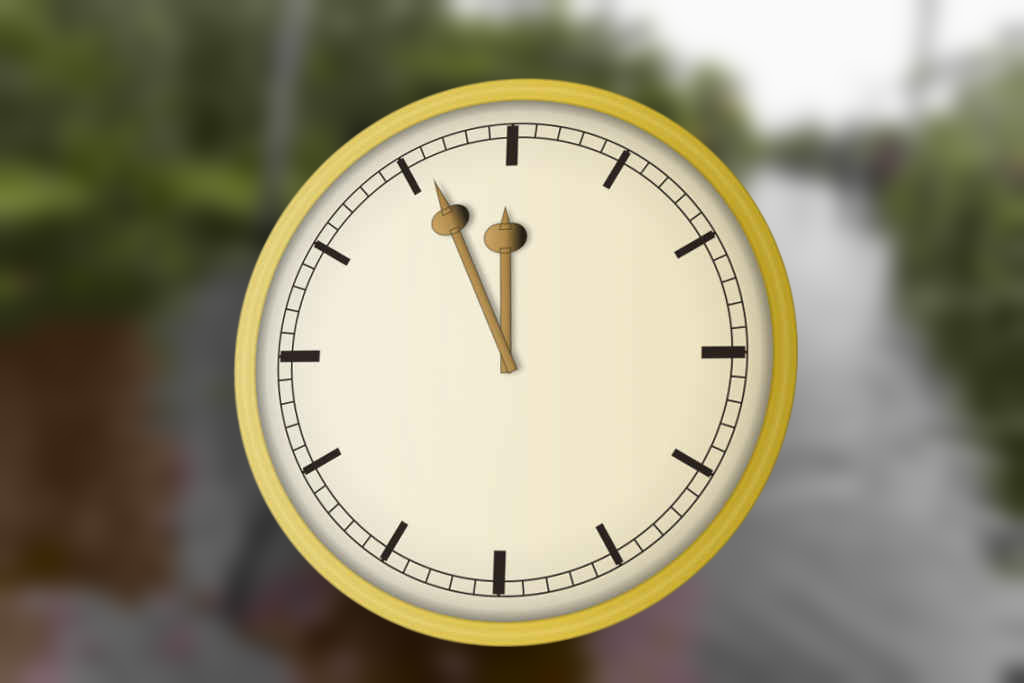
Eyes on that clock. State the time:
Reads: 11:56
